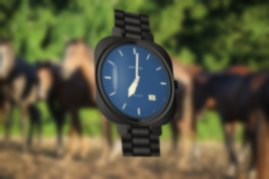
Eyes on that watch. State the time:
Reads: 7:01
